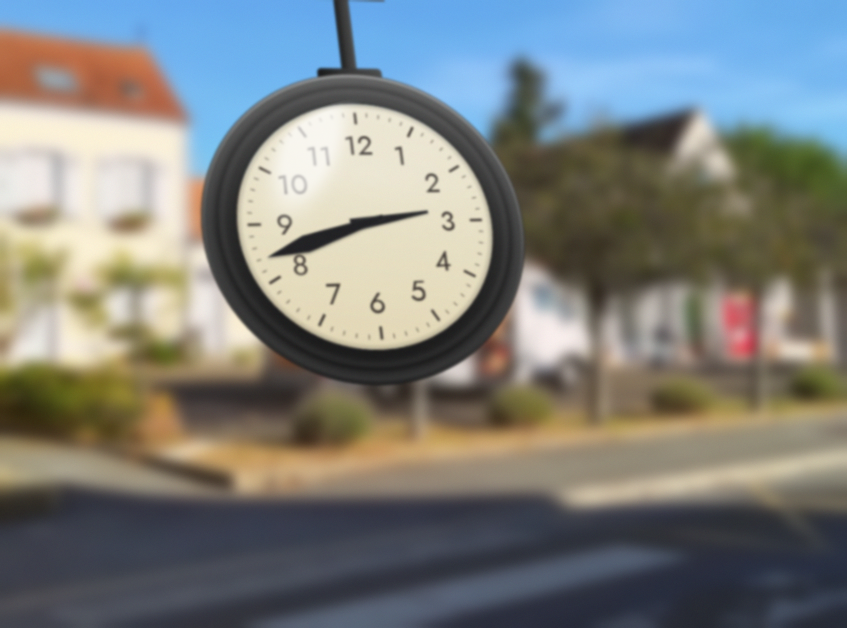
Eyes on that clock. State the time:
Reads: 2:42
